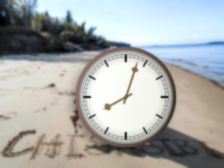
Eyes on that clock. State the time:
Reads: 8:03
